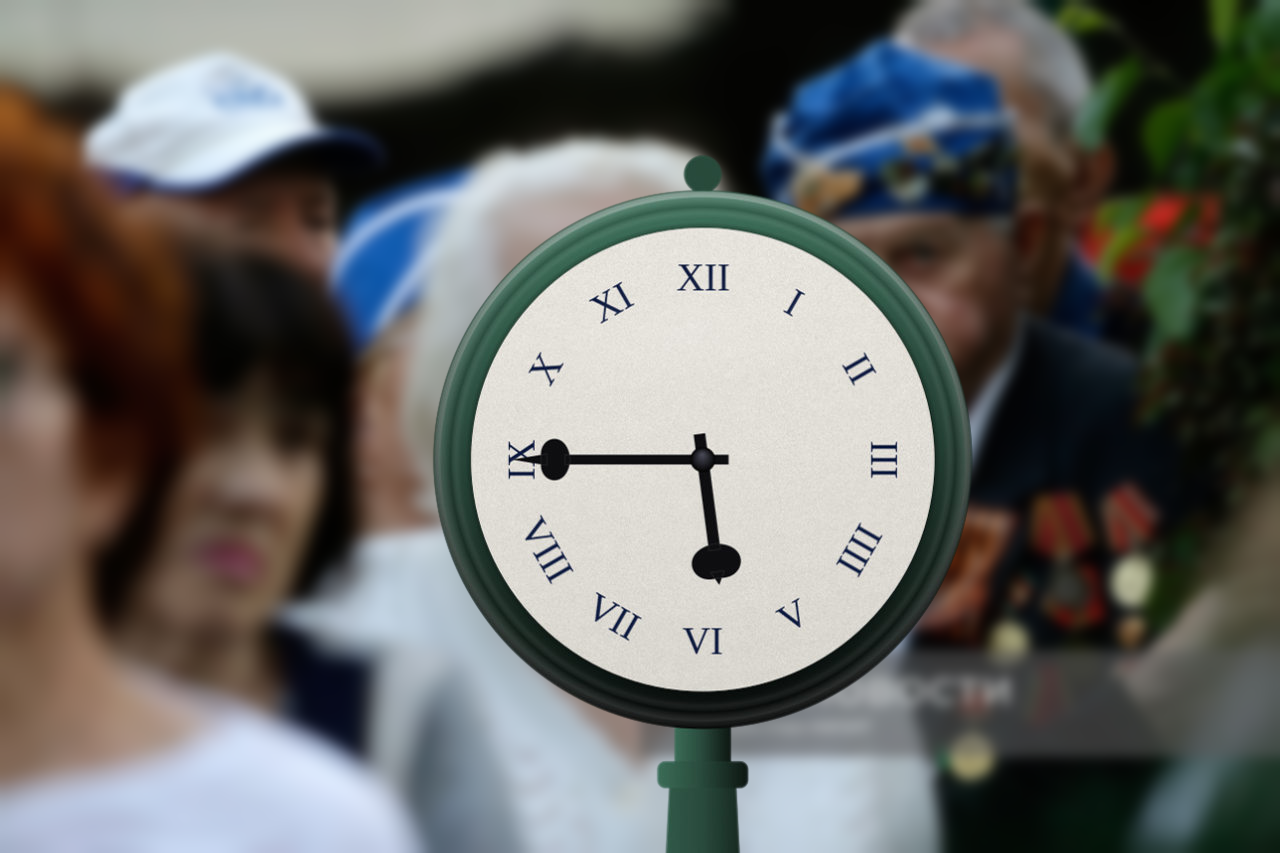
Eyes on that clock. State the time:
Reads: 5:45
